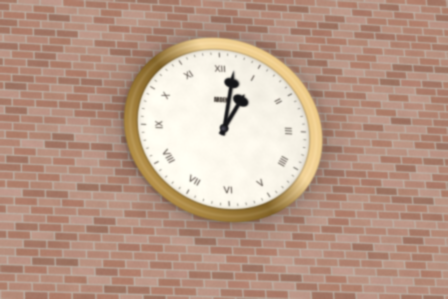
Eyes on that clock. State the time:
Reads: 1:02
